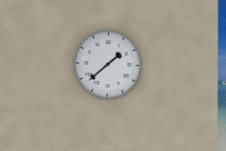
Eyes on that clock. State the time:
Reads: 1:38
